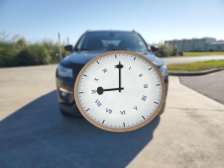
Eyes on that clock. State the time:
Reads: 9:01
